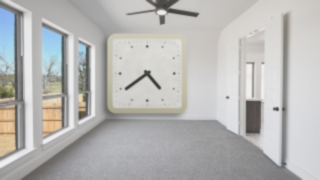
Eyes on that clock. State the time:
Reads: 4:39
